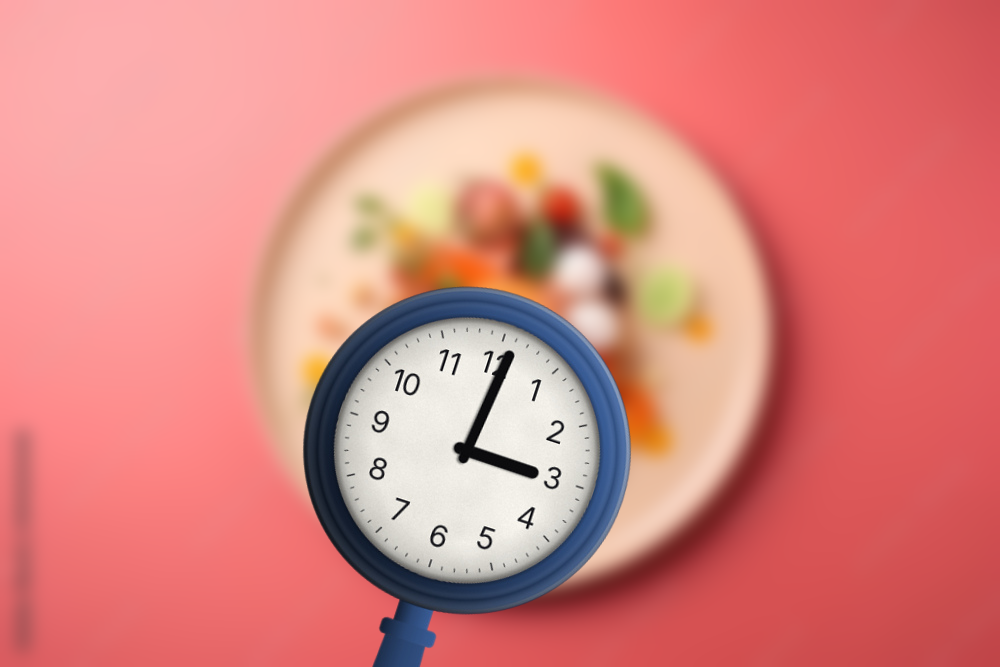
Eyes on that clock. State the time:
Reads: 3:01
